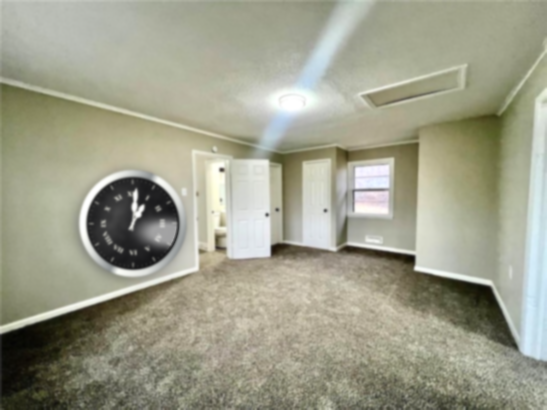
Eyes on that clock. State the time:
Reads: 1:01
